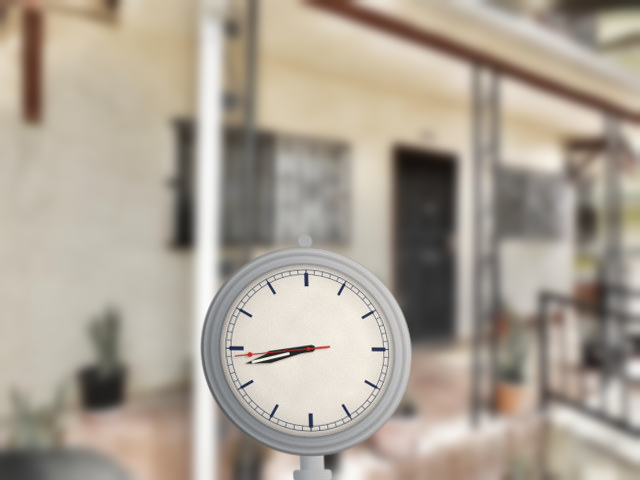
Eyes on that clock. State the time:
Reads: 8:42:44
